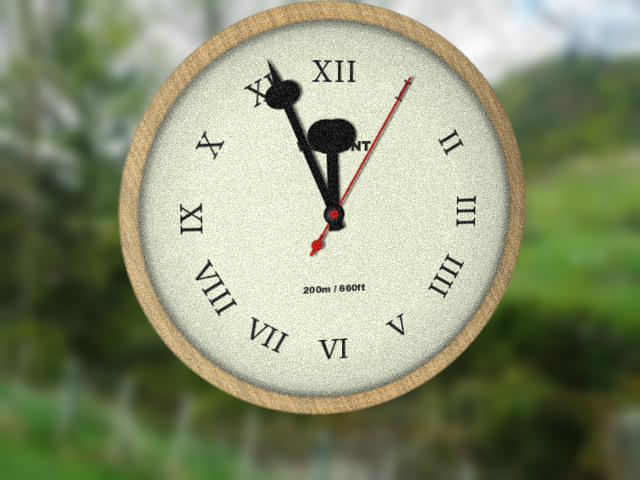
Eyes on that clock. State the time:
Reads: 11:56:05
